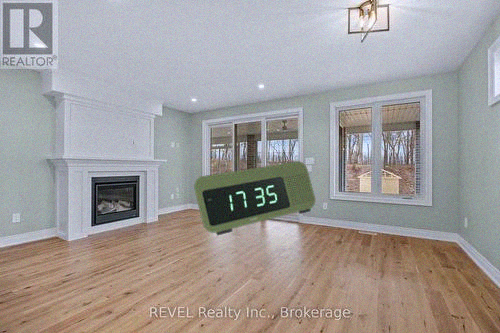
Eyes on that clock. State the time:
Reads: 17:35
